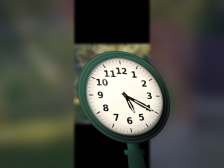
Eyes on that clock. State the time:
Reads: 5:20
